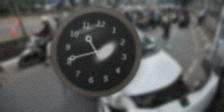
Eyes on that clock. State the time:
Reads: 10:41
